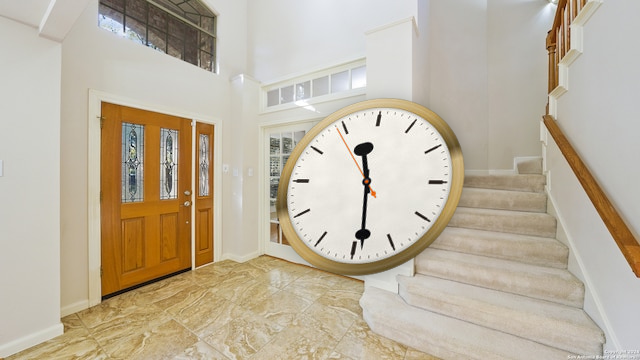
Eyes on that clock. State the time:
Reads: 11:28:54
